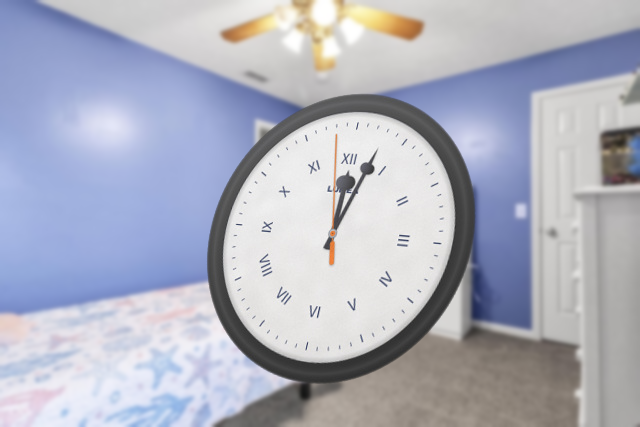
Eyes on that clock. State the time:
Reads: 12:02:58
